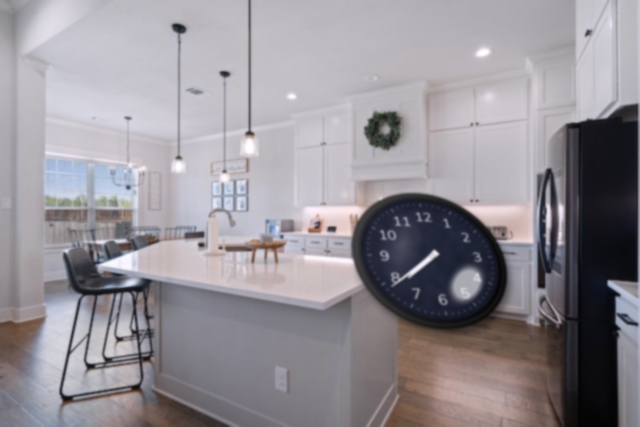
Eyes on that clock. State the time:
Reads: 7:39
